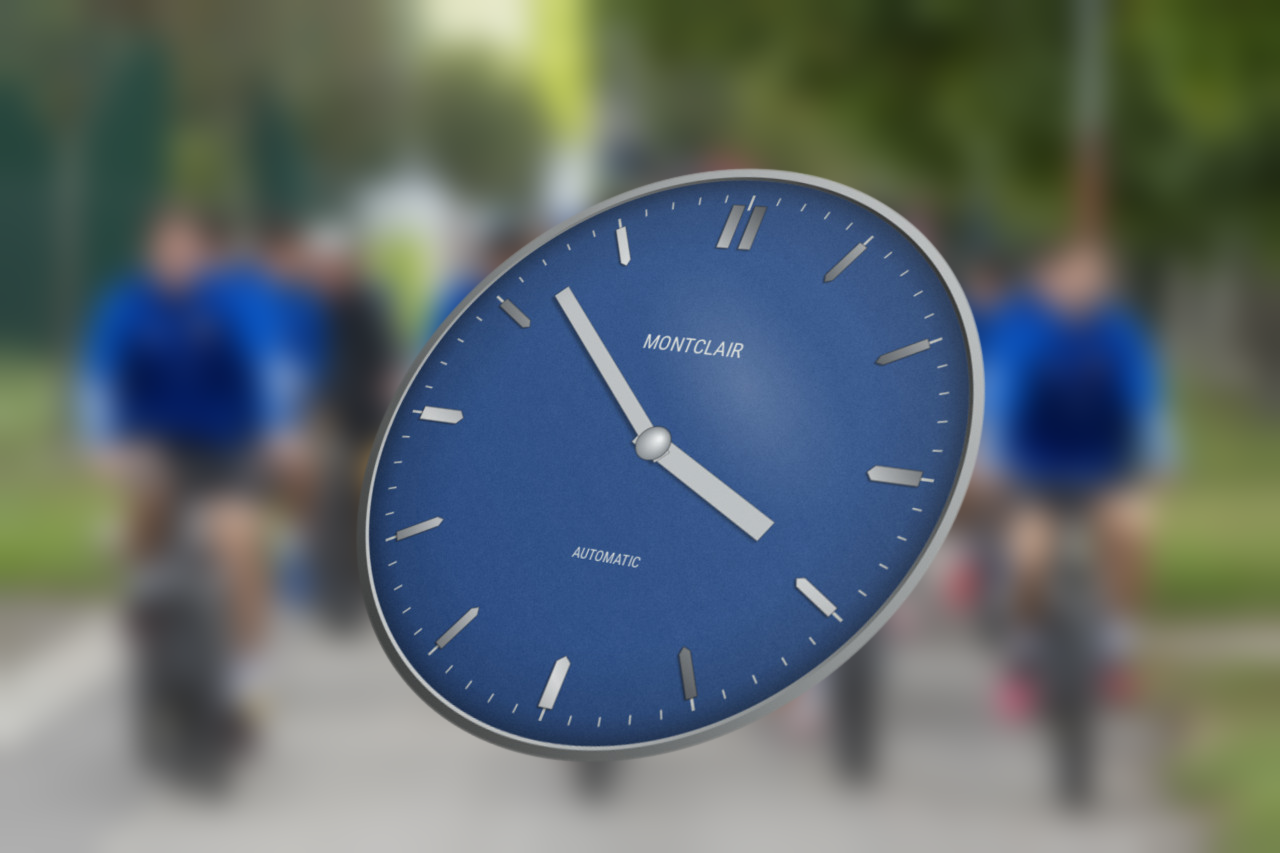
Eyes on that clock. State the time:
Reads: 3:52
